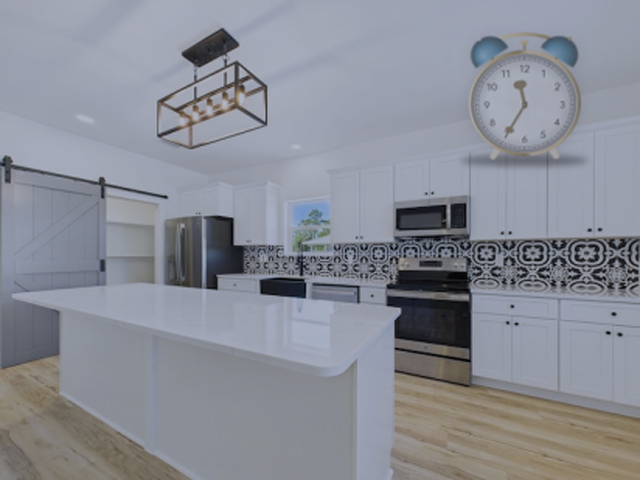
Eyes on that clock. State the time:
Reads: 11:35
